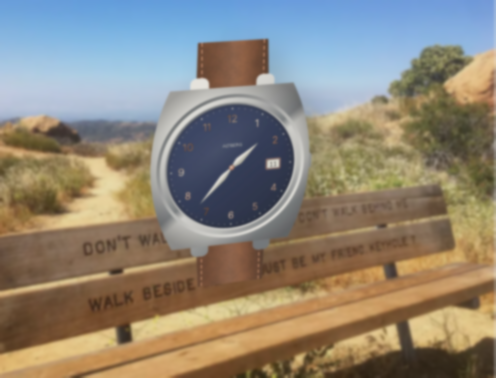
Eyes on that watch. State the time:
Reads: 1:37
